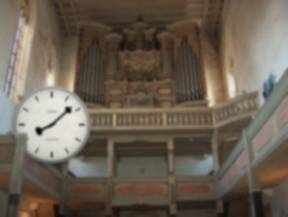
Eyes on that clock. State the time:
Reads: 8:08
